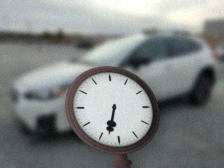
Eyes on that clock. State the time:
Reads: 6:33
